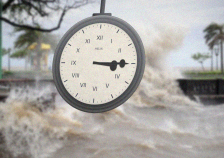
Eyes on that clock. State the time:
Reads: 3:15
